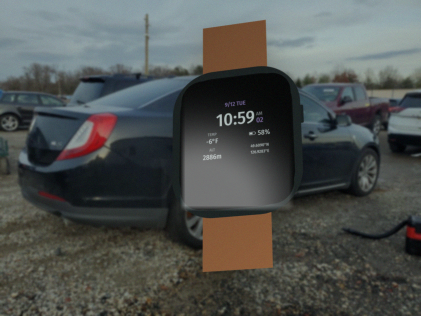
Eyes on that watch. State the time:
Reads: 10:59:02
